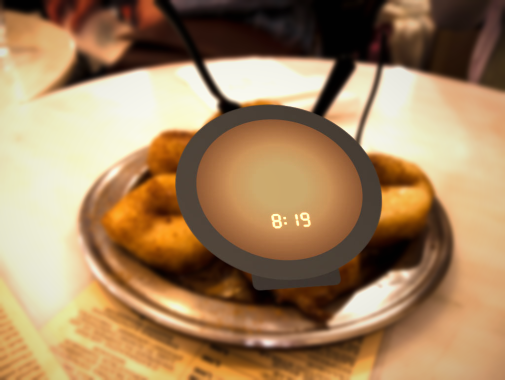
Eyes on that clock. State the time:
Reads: 8:19
